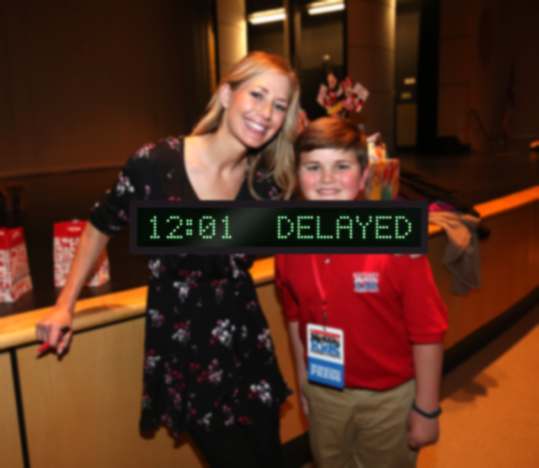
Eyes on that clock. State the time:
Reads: 12:01
